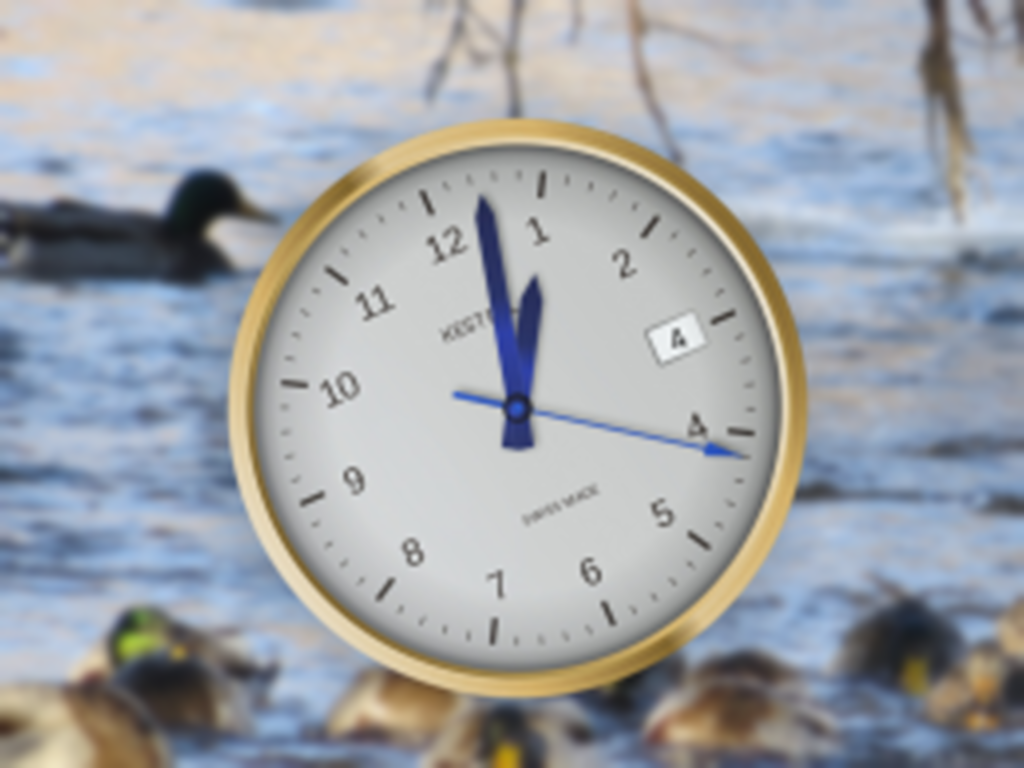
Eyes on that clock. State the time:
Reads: 1:02:21
